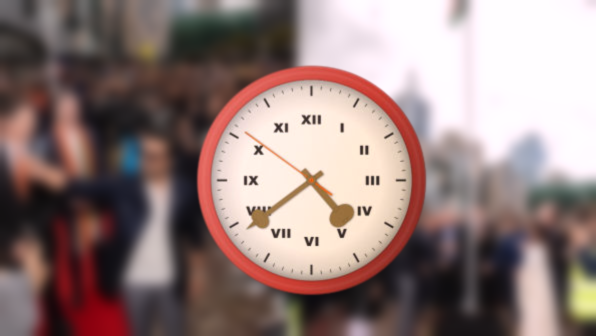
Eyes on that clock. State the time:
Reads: 4:38:51
